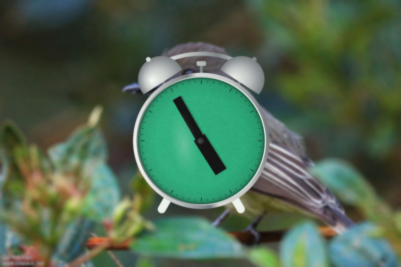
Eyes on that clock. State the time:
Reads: 4:55
